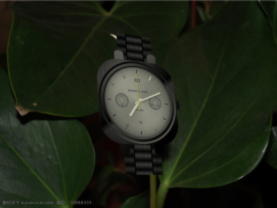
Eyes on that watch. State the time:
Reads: 7:11
